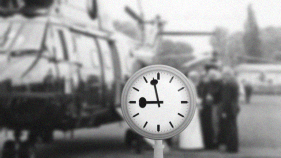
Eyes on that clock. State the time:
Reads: 8:58
